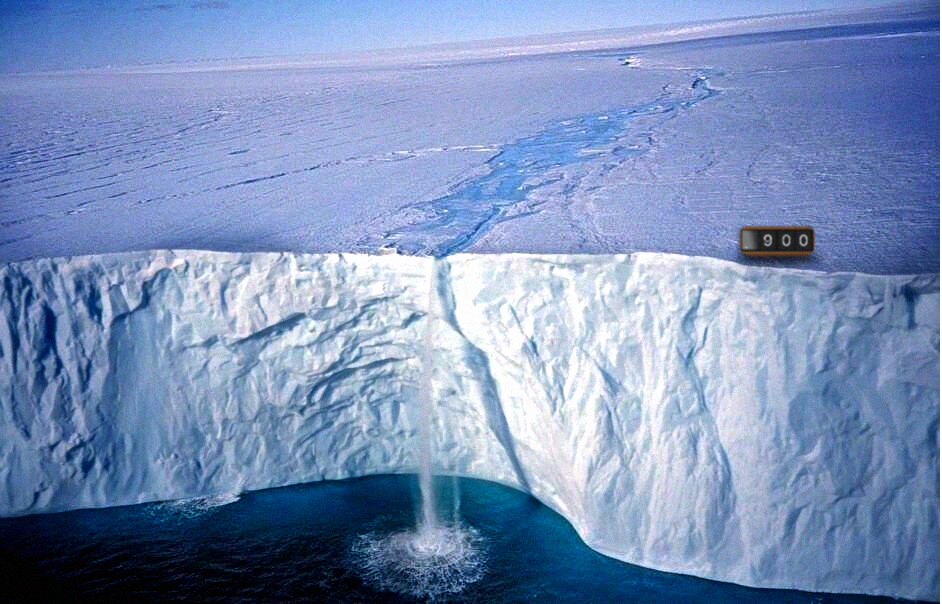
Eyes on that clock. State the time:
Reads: 9:00
